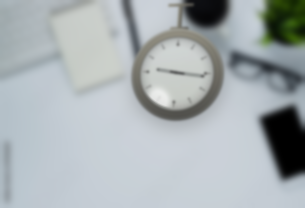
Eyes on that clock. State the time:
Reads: 9:16
